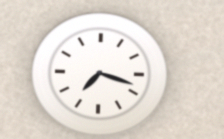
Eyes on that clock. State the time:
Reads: 7:18
